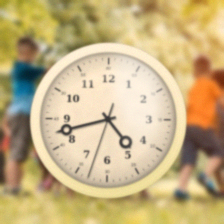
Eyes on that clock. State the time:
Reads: 4:42:33
